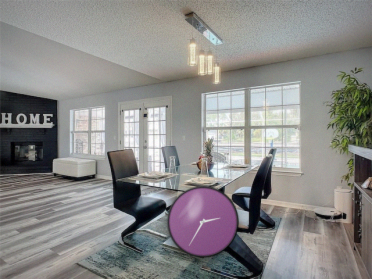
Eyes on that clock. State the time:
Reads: 2:35
